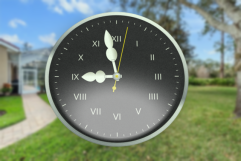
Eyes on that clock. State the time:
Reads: 8:58:02
